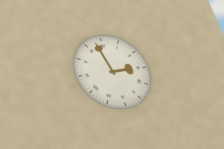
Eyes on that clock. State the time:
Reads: 2:58
